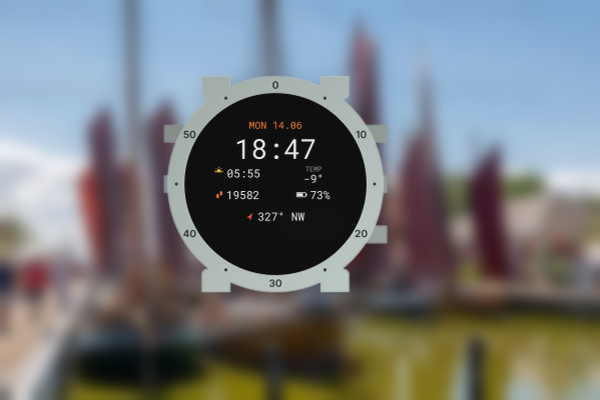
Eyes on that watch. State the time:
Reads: 18:47
